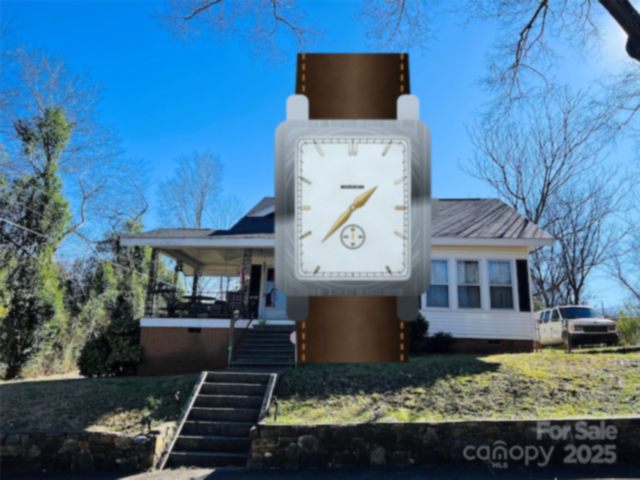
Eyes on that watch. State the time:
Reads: 1:37
